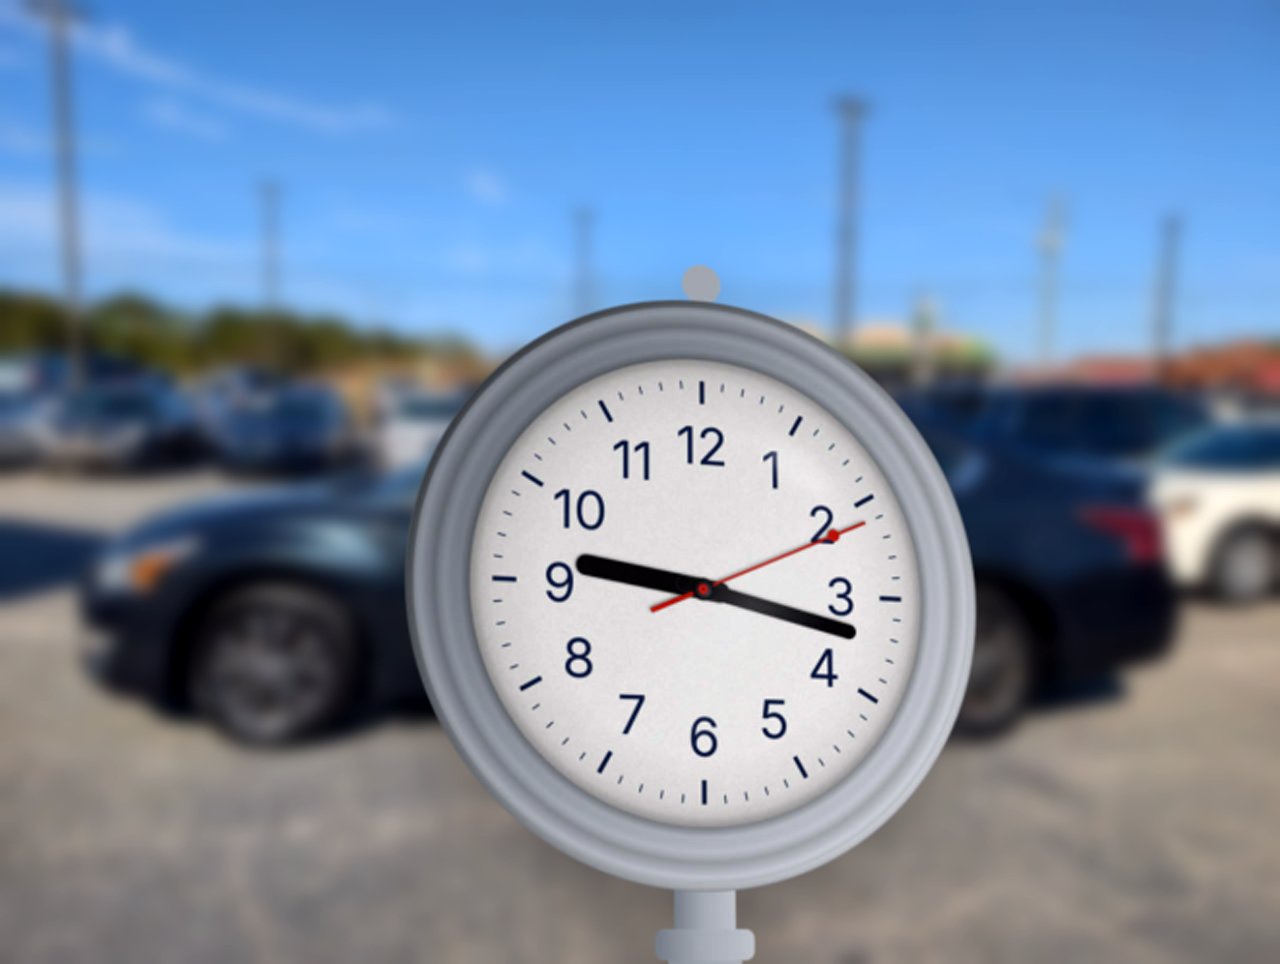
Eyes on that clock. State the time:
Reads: 9:17:11
